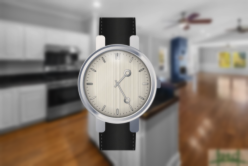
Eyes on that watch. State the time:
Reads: 1:25
